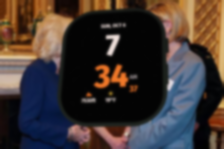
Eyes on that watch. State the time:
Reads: 7:34
